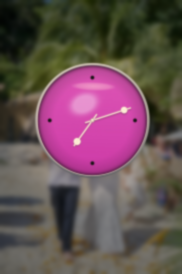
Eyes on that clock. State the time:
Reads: 7:12
